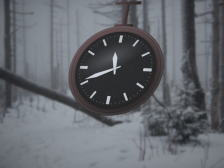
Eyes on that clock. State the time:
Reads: 11:41
